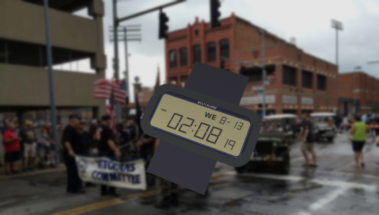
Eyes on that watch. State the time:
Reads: 2:08:19
